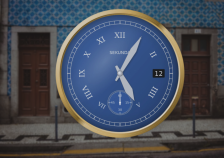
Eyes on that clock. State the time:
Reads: 5:05
